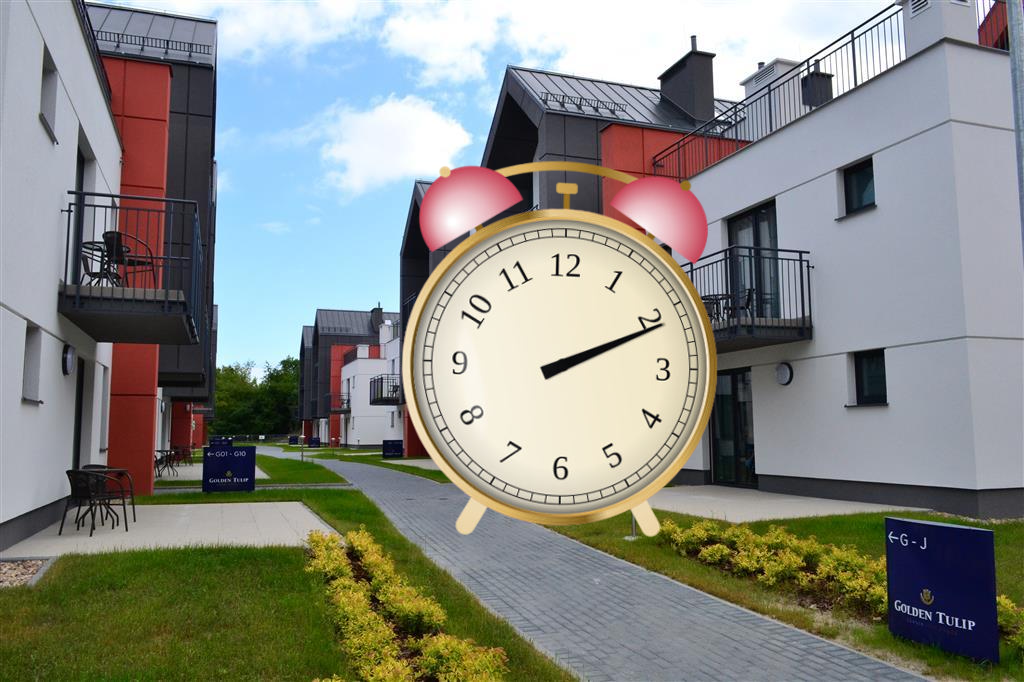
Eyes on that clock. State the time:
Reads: 2:11
